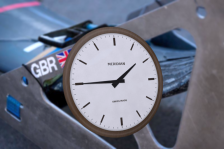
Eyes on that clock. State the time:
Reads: 1:45
